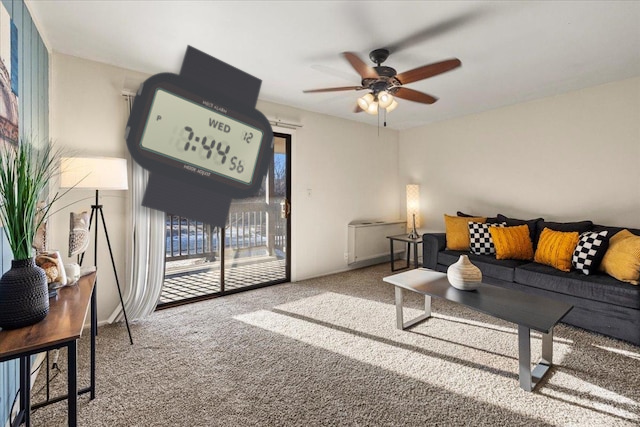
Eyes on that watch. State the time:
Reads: 7:44:56
